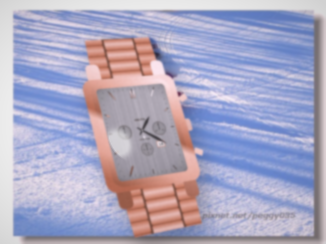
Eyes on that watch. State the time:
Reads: 1:21
